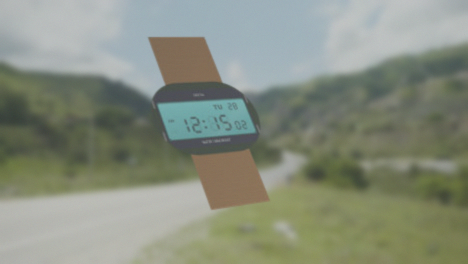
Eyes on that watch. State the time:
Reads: 12:15
